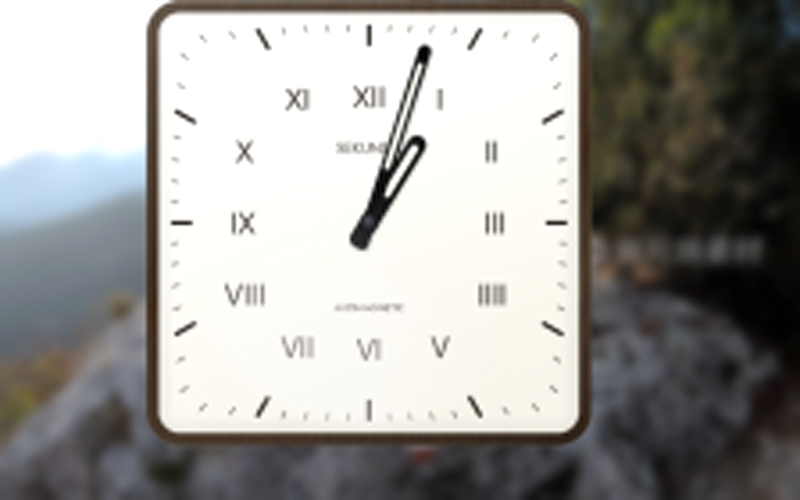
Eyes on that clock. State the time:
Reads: 1:03
